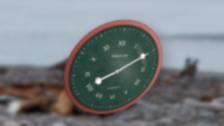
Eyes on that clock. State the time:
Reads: 8:10
